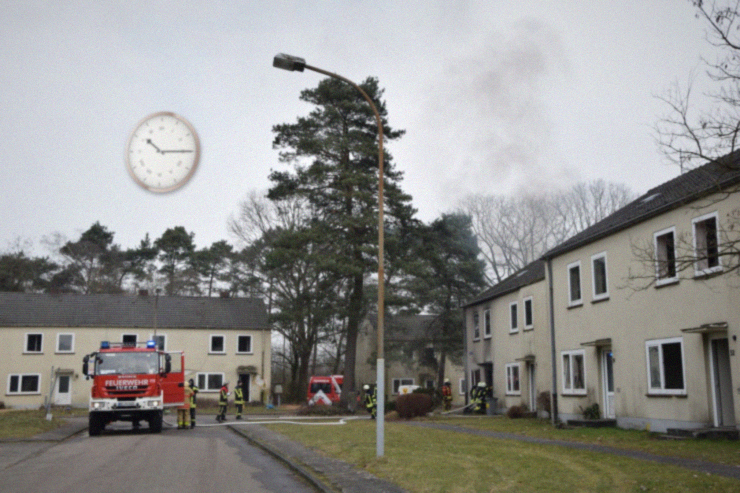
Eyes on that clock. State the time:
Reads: 10:15
